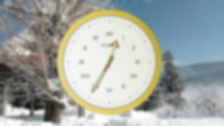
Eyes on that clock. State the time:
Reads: 12:35
